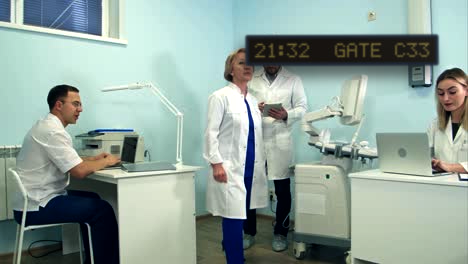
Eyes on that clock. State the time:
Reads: 21:32
